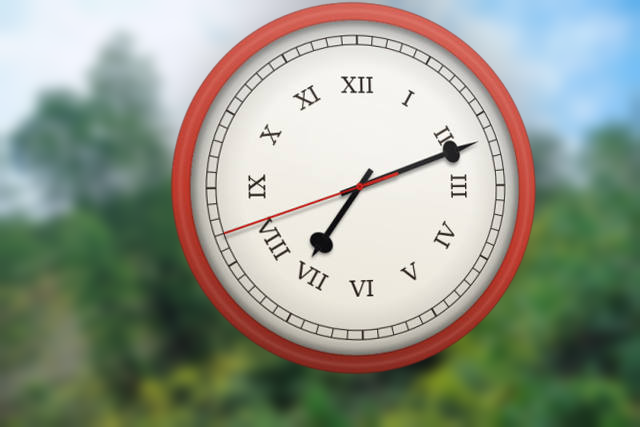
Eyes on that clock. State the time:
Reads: 7:11:42
